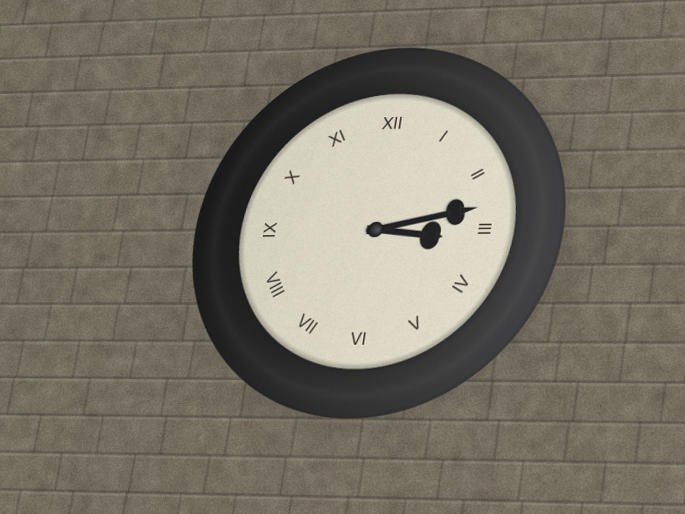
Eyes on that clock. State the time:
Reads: 3:13
